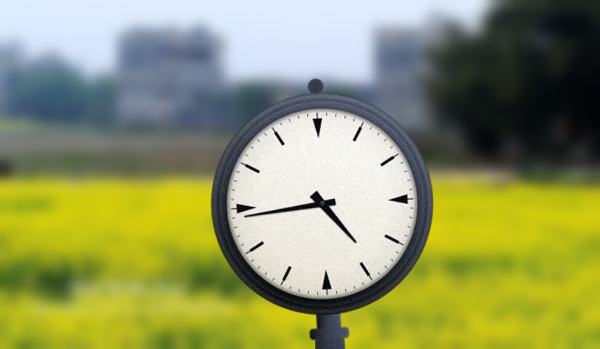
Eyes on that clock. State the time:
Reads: 4:44
